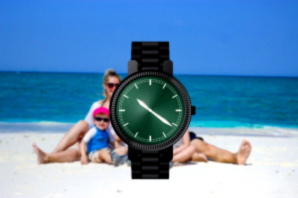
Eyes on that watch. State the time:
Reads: 10:21
